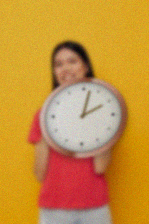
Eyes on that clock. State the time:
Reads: 2:02
